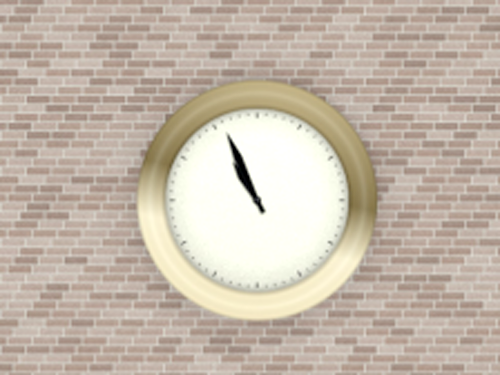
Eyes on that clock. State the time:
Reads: 10:56
